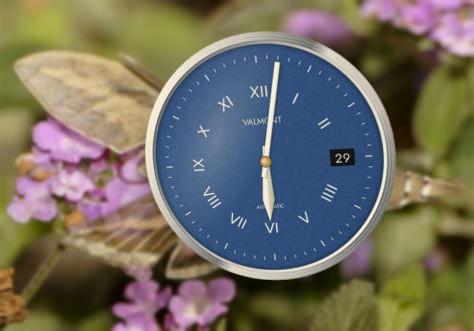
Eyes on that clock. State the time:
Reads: 6:02
